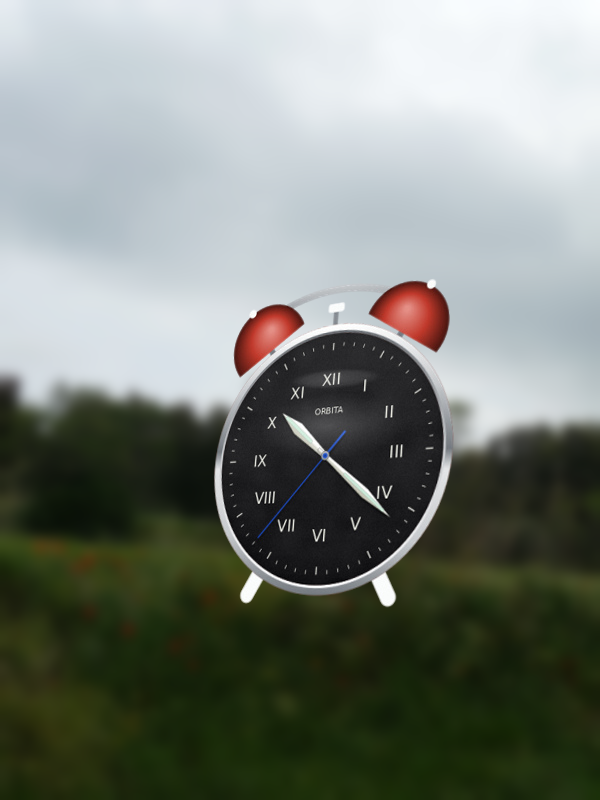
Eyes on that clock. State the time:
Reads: 10:21:37
